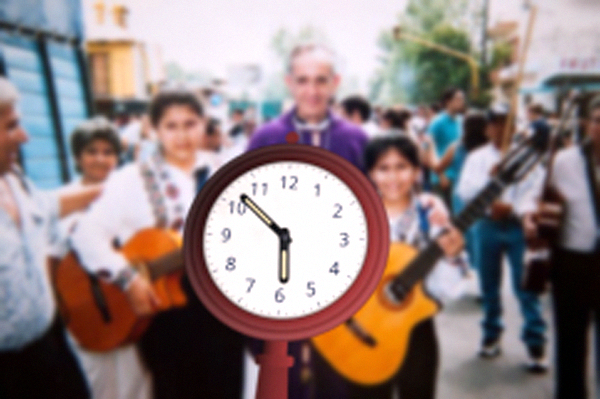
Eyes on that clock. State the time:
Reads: 5:52
